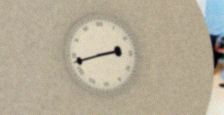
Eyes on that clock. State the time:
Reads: 2:43
